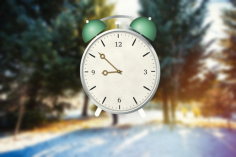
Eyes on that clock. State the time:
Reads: 8:52
